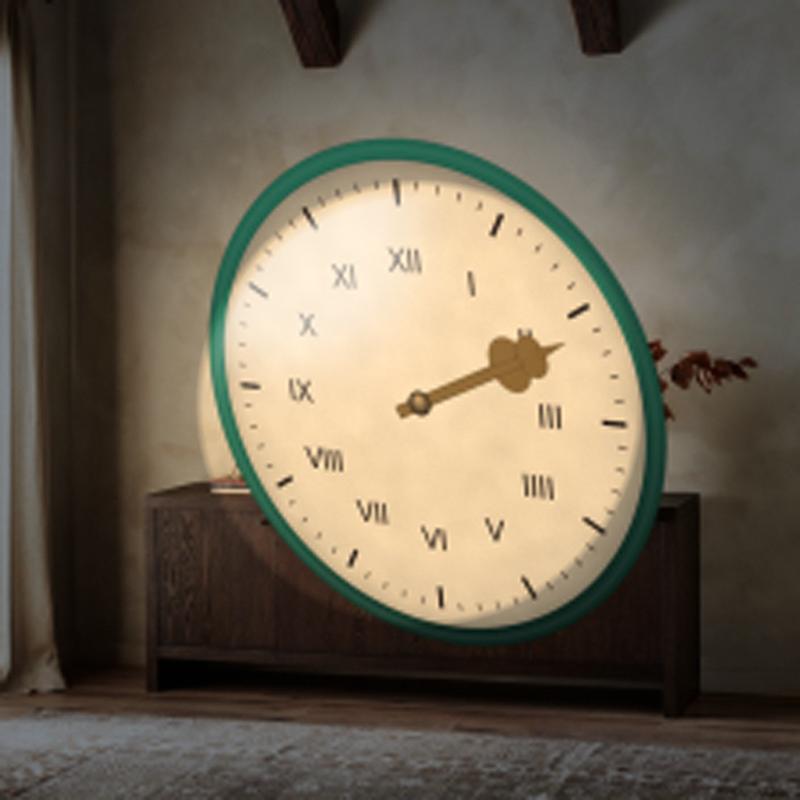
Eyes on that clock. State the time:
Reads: 2:11
